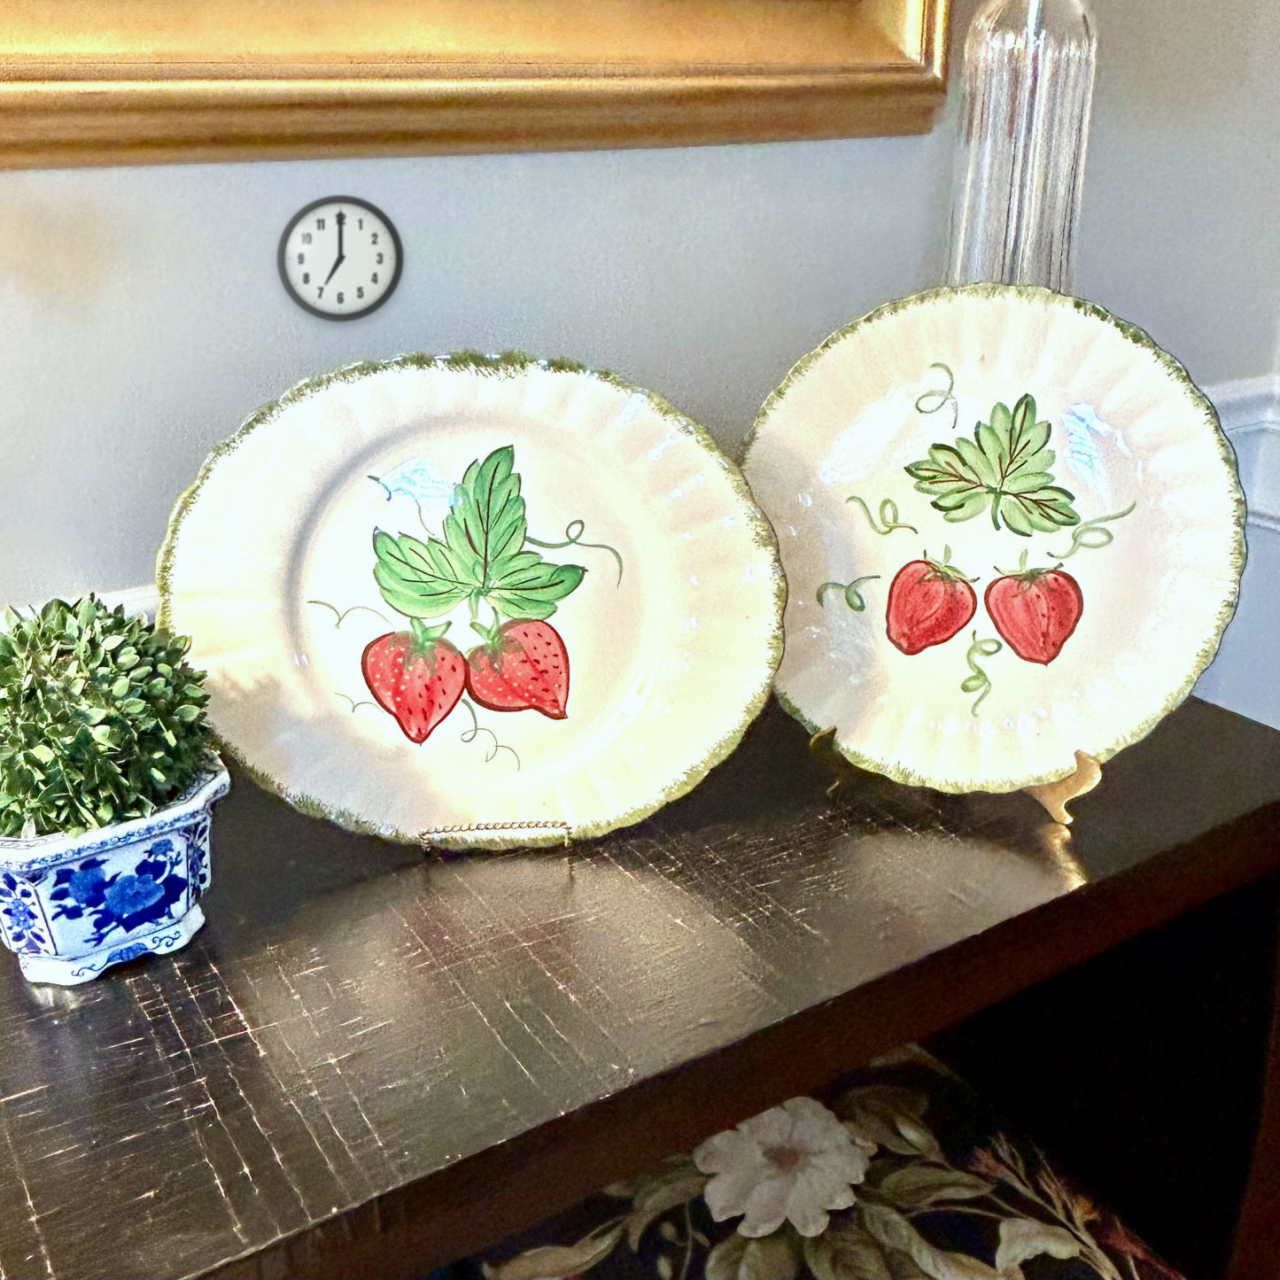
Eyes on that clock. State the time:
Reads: 7:00
